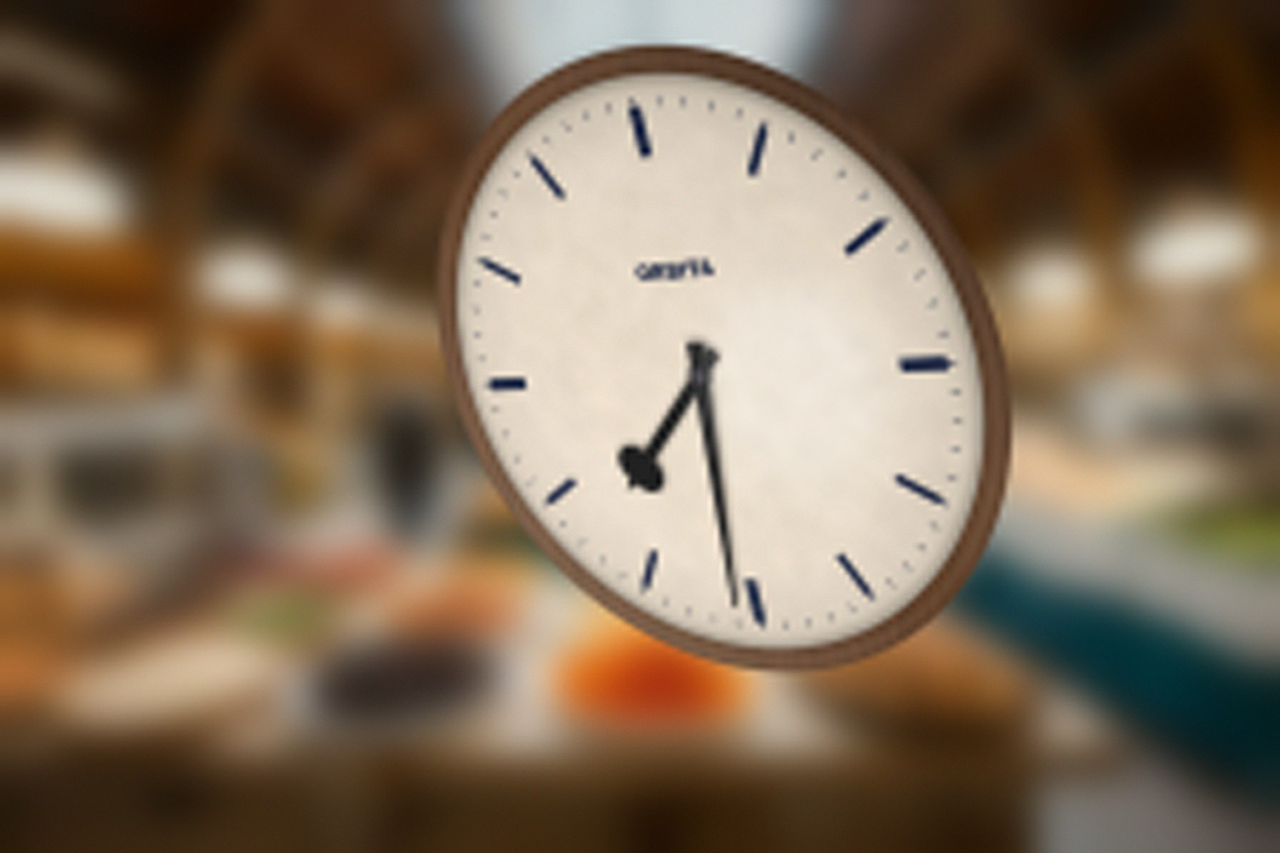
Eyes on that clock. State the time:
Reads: 7:31
